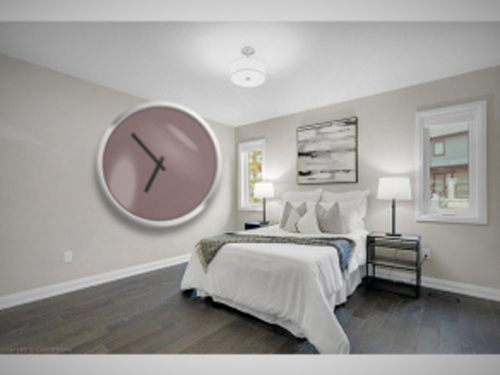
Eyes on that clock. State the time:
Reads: 6:53
